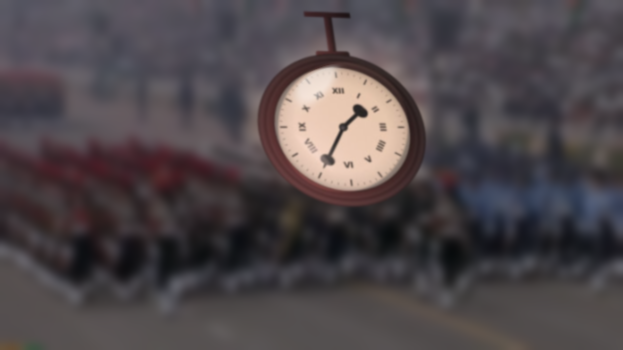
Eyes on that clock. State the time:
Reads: 1:35
